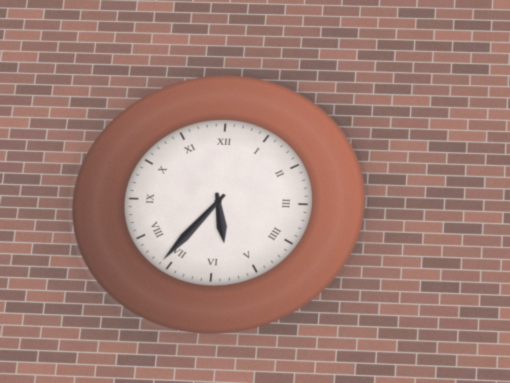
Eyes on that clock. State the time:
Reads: 5:36
